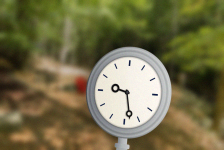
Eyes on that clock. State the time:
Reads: 9:28
